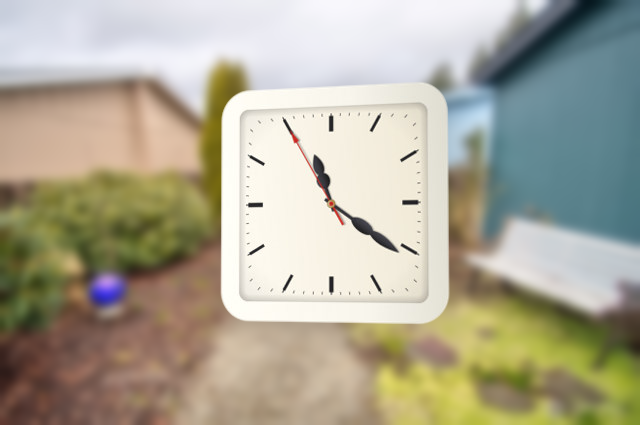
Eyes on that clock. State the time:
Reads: 11:20:55
